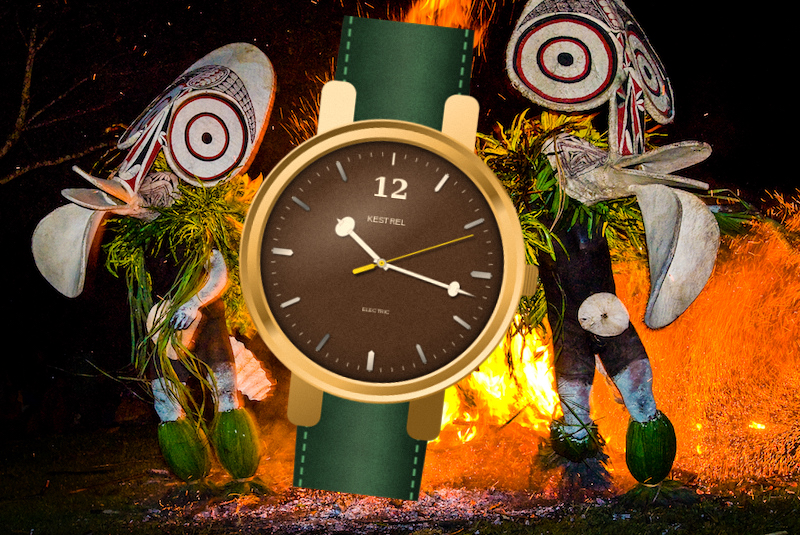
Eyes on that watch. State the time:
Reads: 10:17:11
